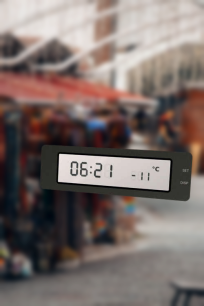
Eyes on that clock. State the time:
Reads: 6:21
